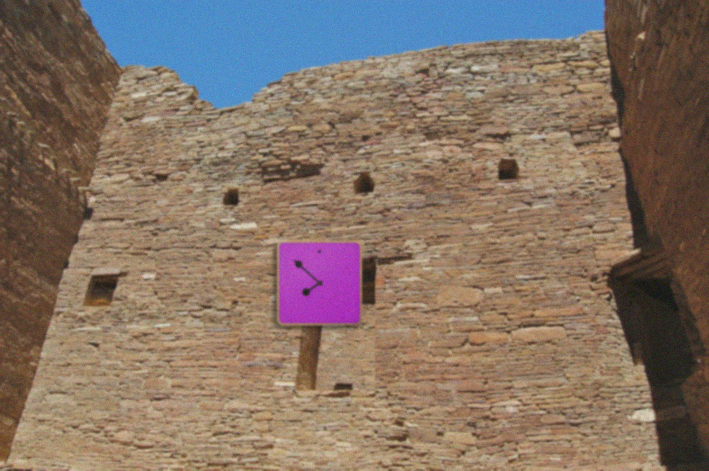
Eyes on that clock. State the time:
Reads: 7:52
